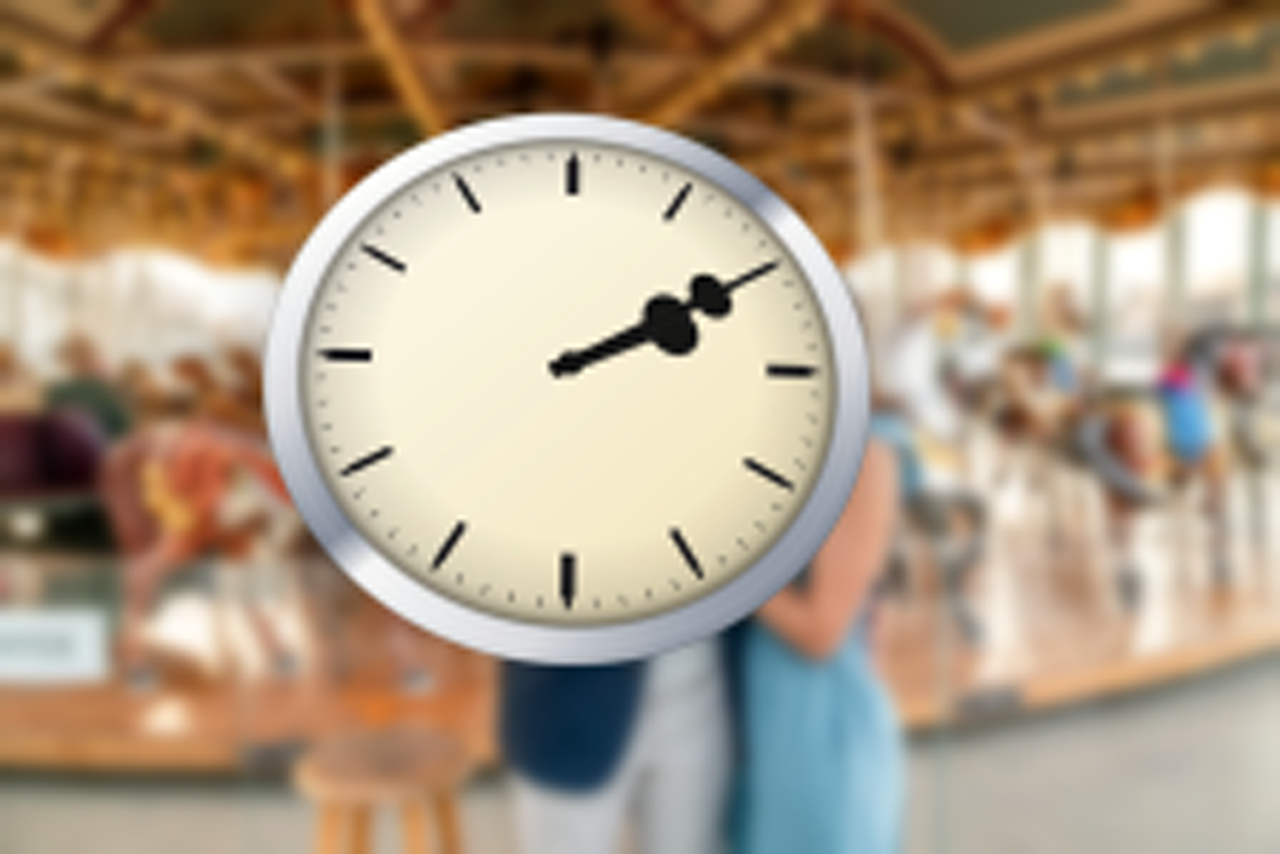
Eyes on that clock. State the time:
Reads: 2:10
